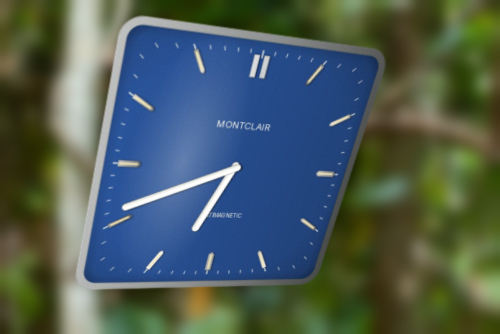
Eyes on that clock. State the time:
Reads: 6:41
